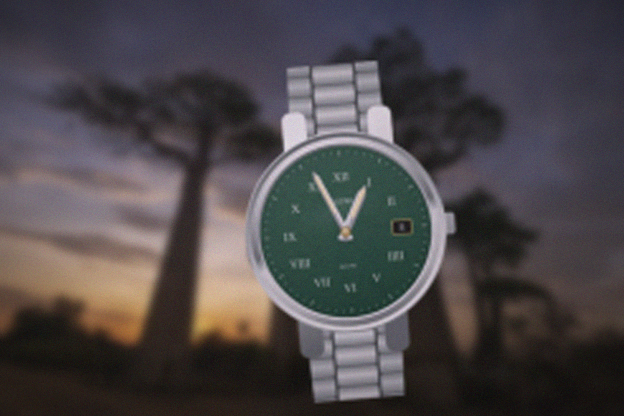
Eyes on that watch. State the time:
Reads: 12:56
